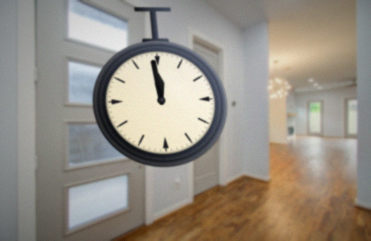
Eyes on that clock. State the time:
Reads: 11:59
